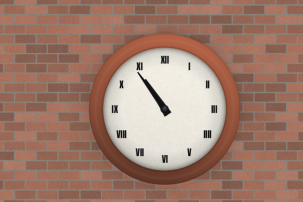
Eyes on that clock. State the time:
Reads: 10:54
